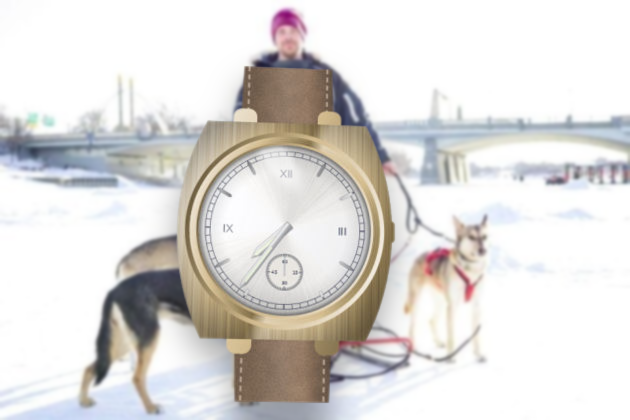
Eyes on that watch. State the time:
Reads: 7:36
